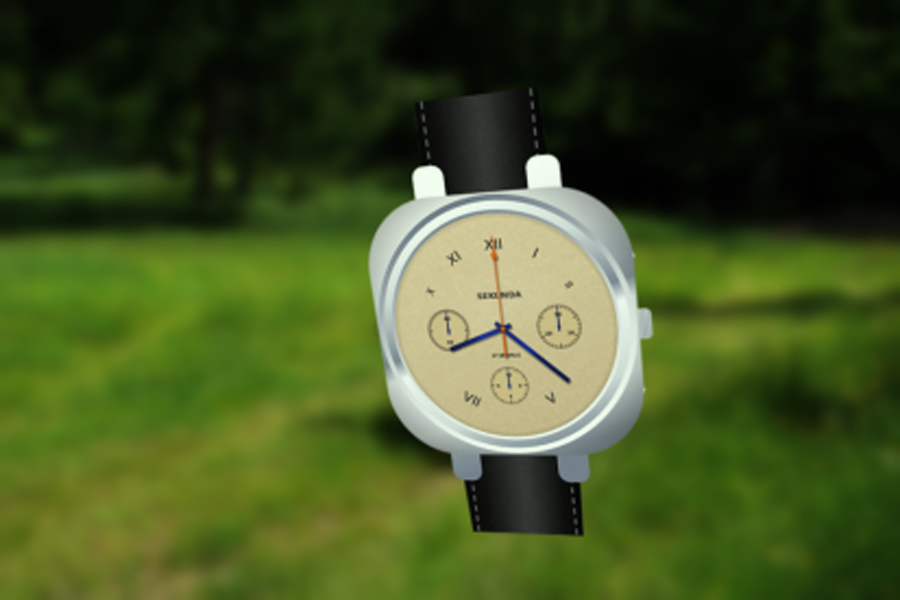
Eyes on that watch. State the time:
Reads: 8:22
